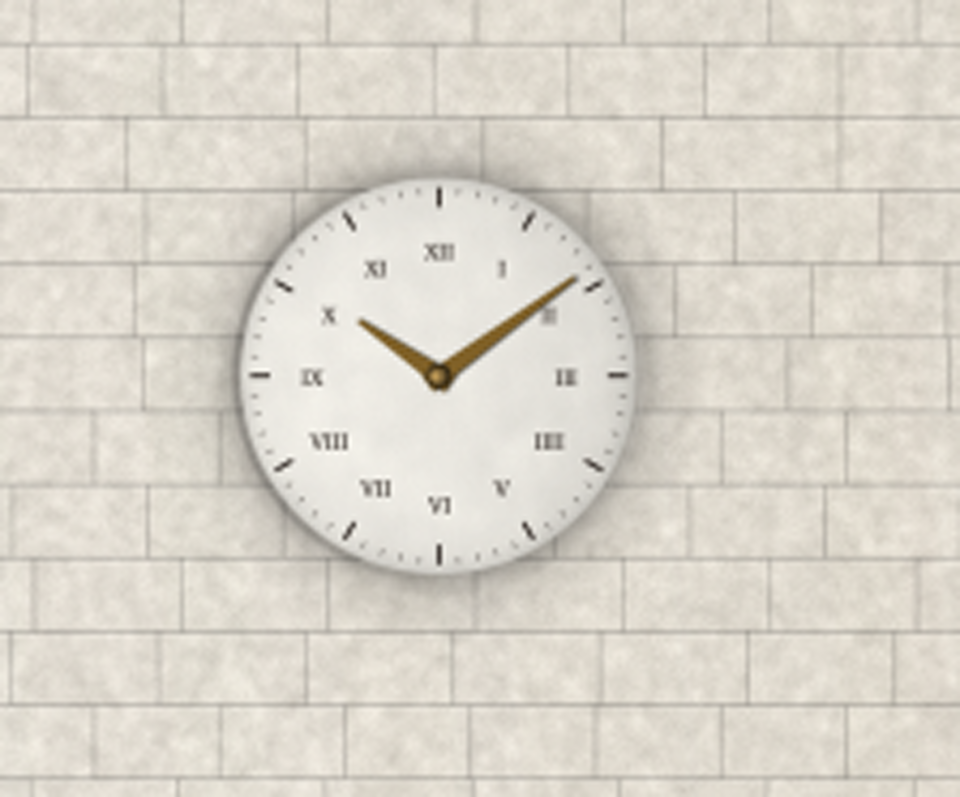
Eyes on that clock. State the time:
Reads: 10:09
